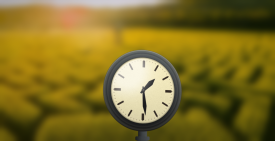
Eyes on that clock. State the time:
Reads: 1:29
